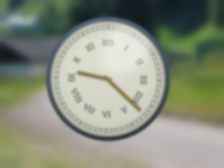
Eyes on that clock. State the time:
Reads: 9:22
